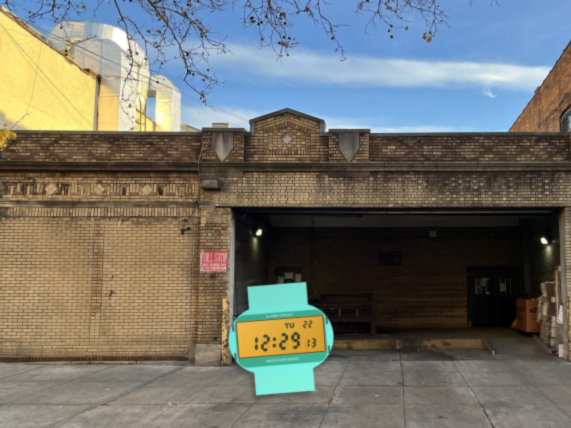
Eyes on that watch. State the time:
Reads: 12:29:13
